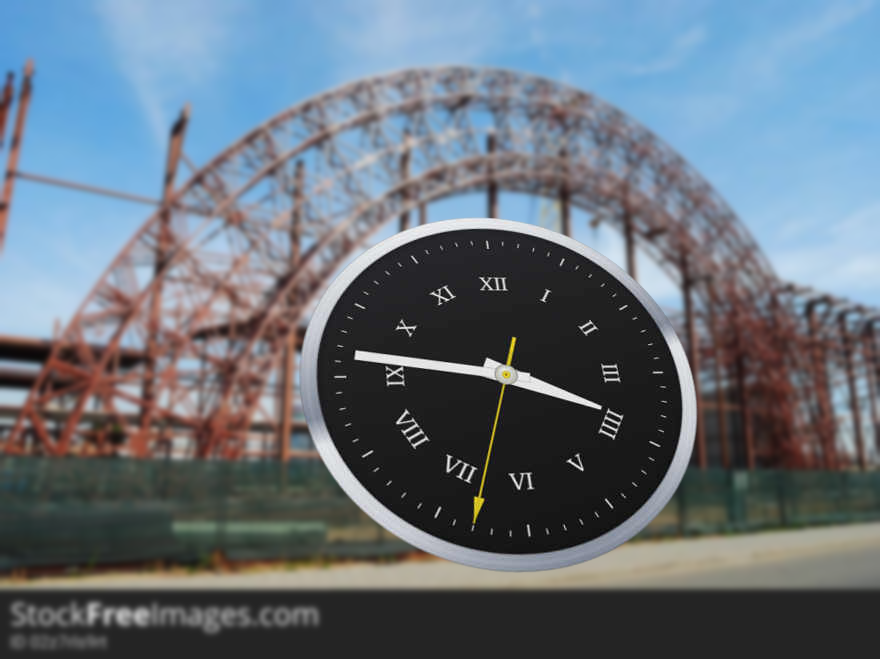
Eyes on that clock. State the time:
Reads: 3:46:33
